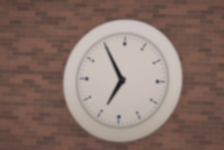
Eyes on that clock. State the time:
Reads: 6:55
